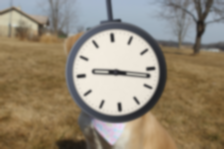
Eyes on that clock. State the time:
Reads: 9:17
